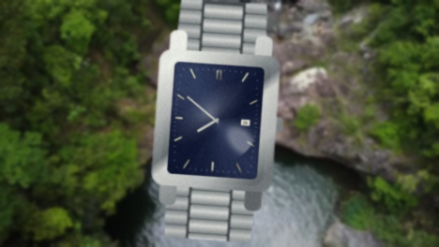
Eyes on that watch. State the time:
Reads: 7:51
